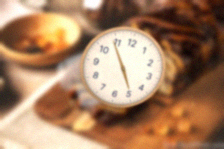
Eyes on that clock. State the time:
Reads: 4:54
